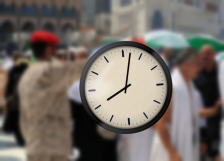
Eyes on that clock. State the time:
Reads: 8:02
